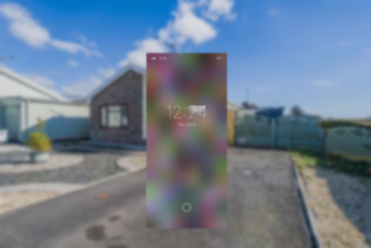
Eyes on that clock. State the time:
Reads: 12:24
